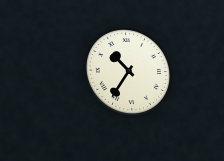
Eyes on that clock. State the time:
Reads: 10:36
